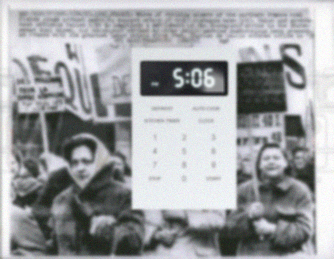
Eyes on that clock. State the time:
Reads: 5:06
